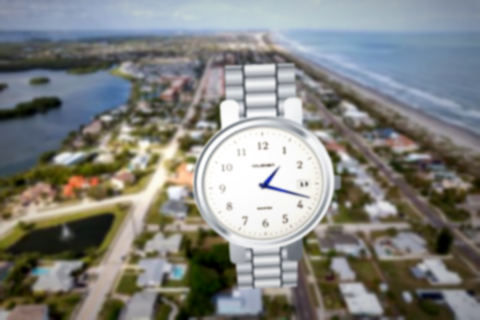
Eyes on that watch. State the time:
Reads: 1:18
